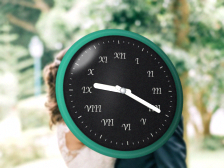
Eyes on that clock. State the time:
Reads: 9:20
